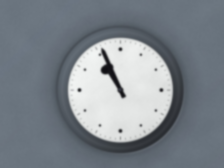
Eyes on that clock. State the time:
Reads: 10:56
